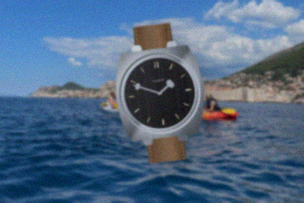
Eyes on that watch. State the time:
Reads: 1:49
